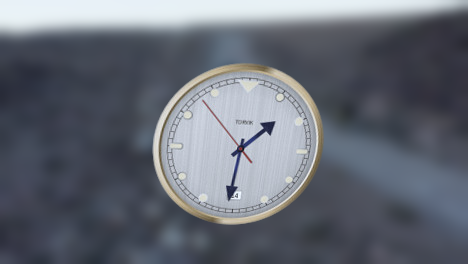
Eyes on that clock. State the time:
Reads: 1:30:53
